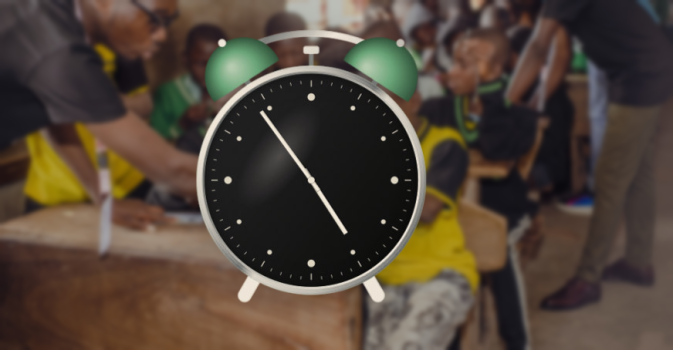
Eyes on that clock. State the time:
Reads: 4:54
